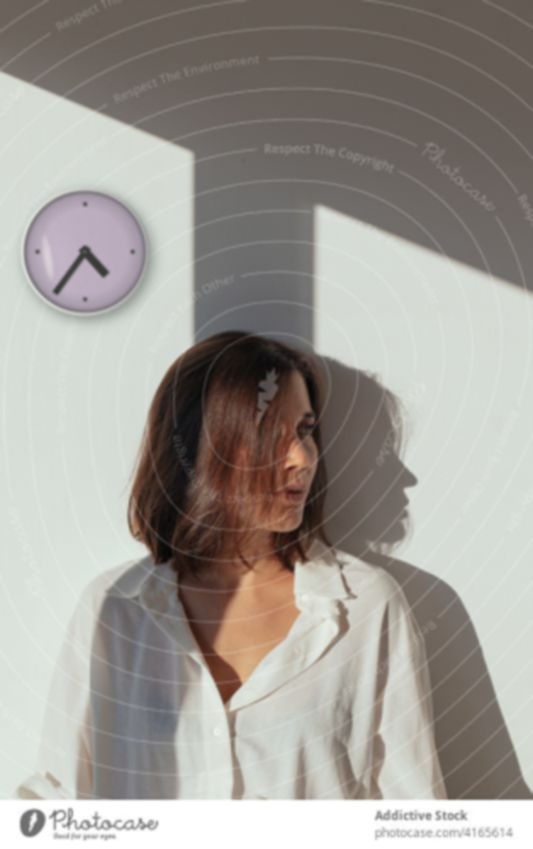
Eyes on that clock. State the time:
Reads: 4:36
